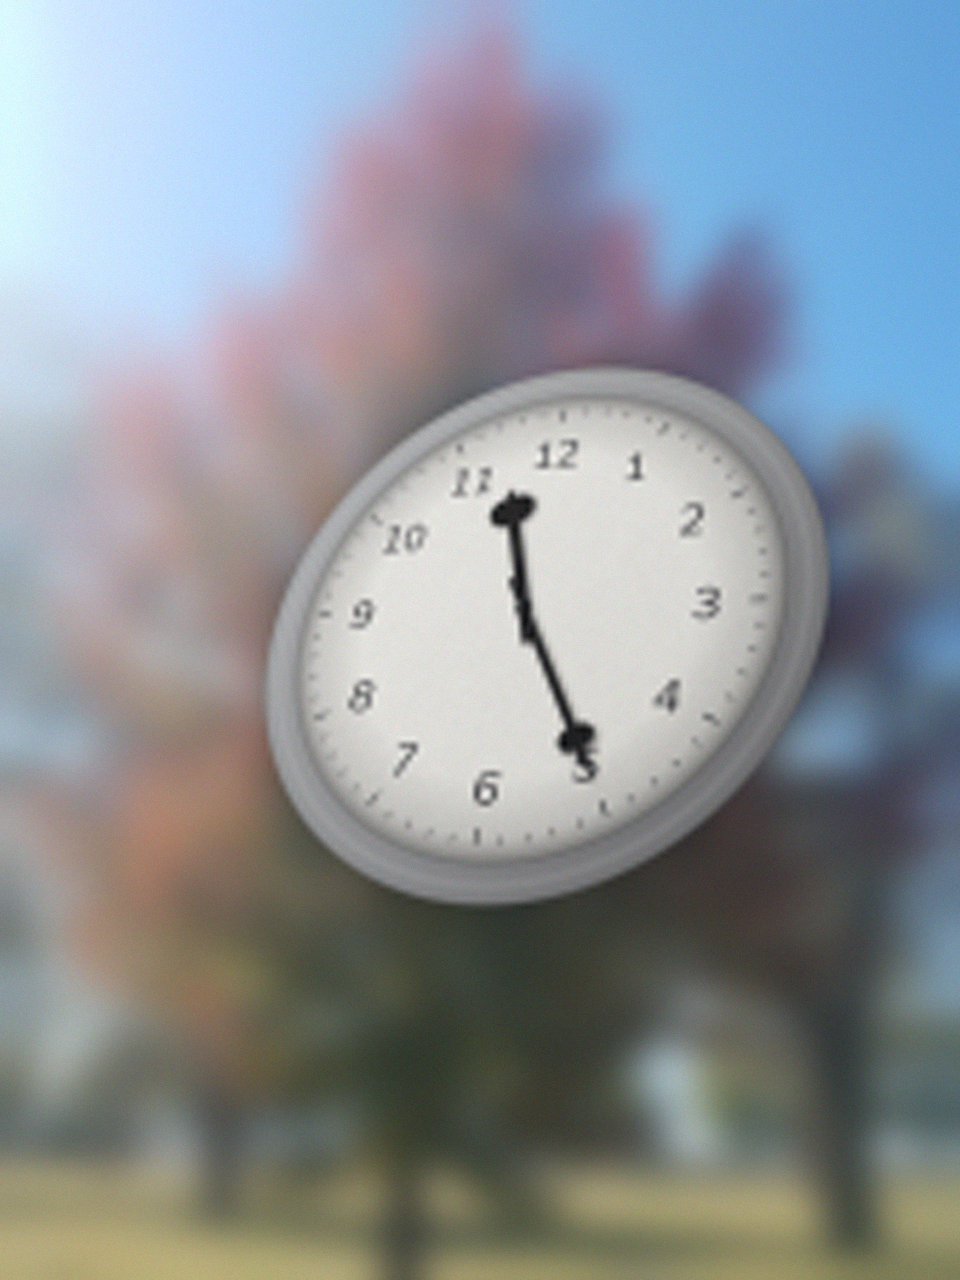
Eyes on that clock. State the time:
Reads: 11:25
